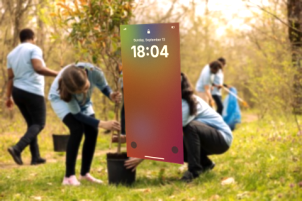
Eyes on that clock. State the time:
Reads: 18:04
